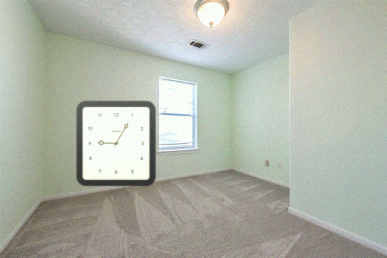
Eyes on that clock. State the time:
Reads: 9:05
